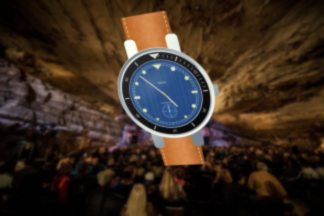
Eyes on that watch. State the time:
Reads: 4:53
